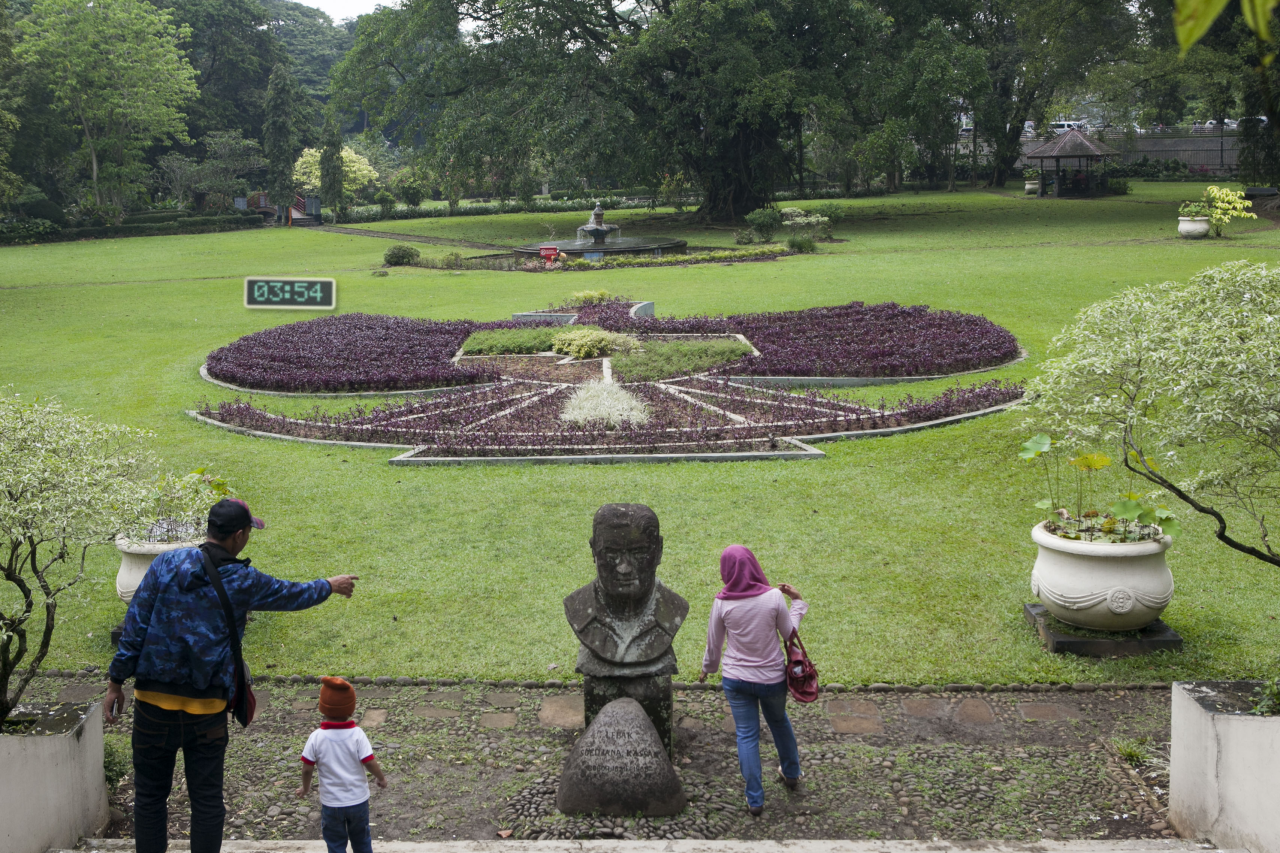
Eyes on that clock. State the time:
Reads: 3:54
